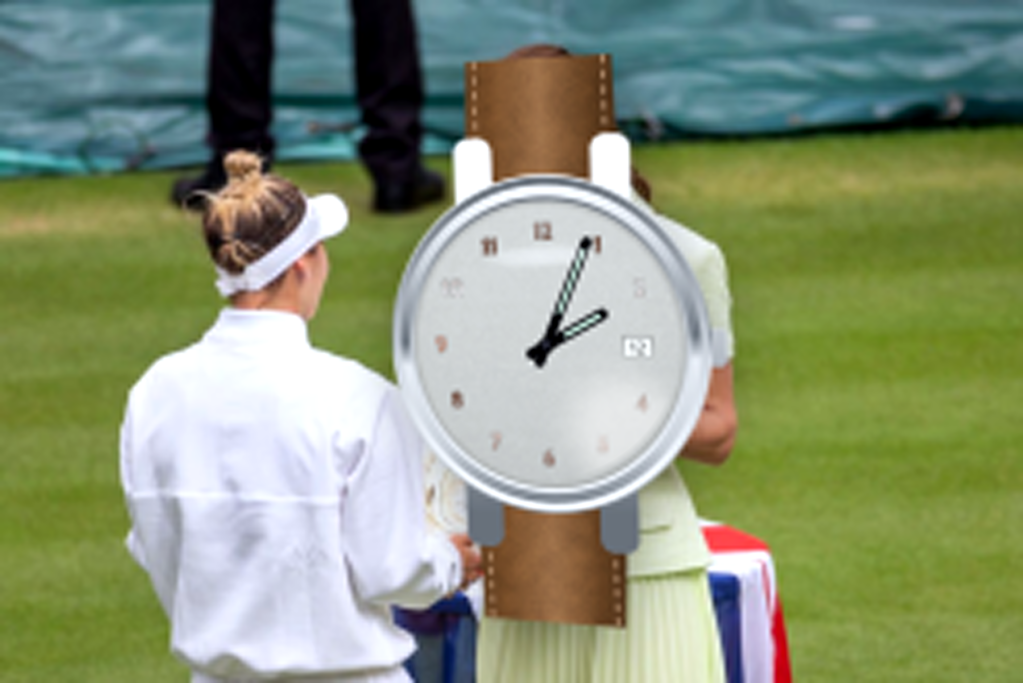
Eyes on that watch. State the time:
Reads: 2:04
